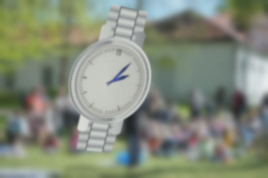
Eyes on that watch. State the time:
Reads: 2:06
